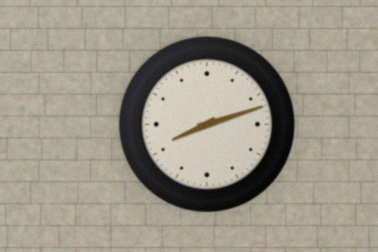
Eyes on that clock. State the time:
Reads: 8:12
